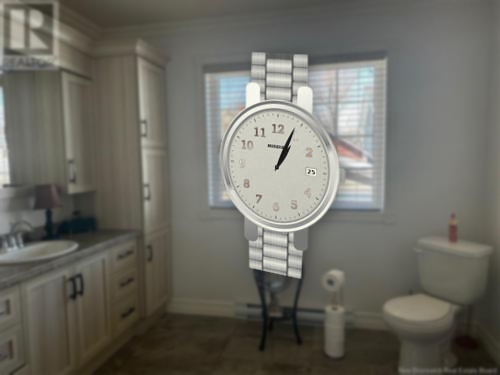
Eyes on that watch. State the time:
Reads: 1:04
